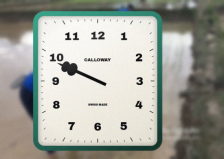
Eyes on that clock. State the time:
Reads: 9:49
